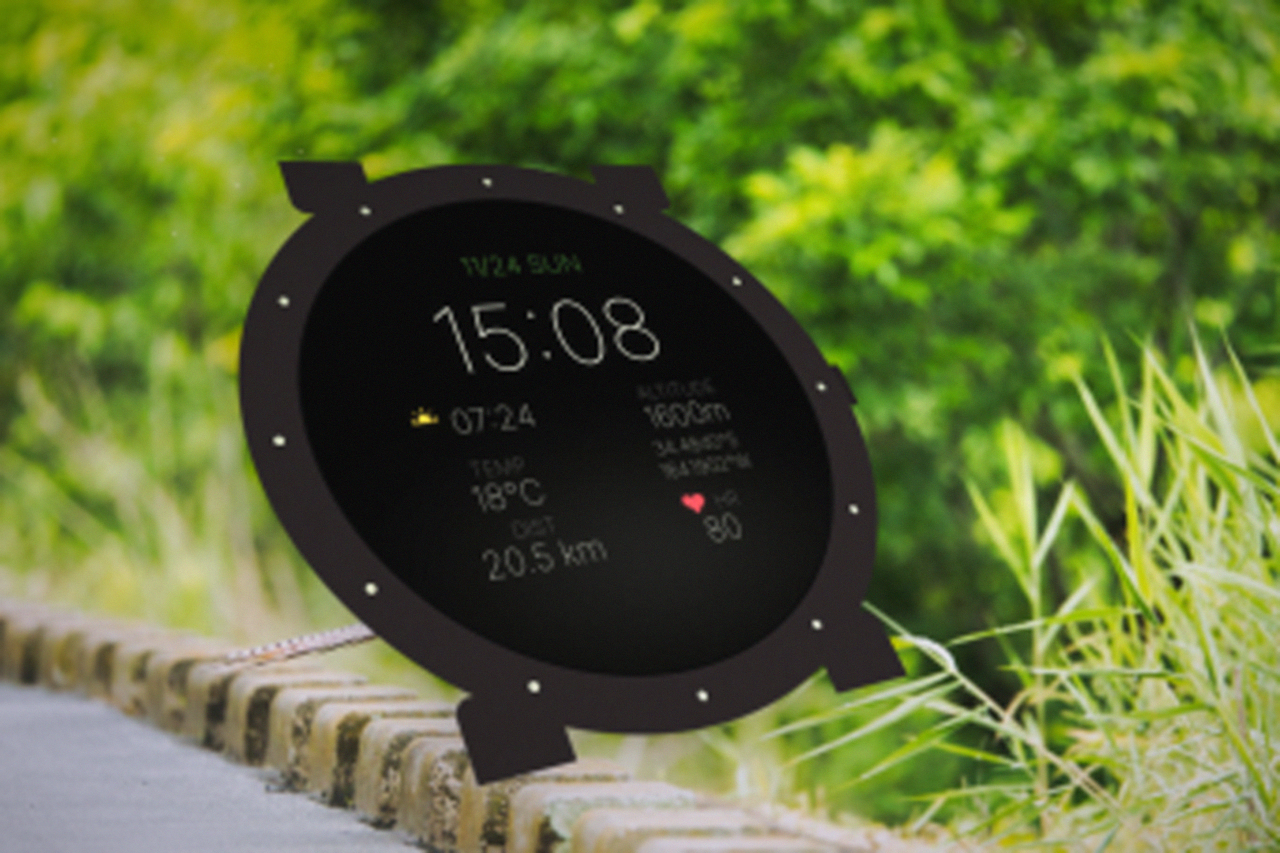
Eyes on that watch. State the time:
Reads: 15:08
